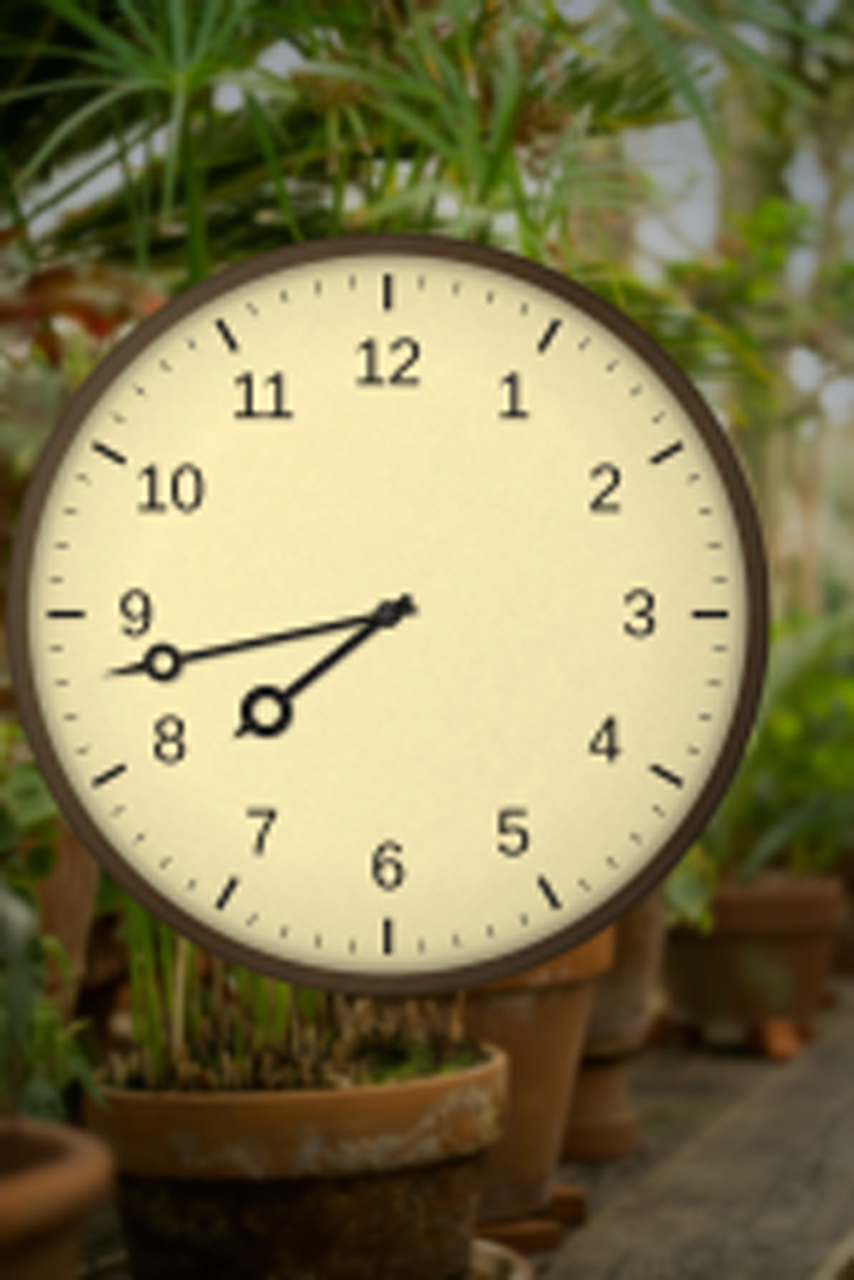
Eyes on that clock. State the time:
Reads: 7:43
